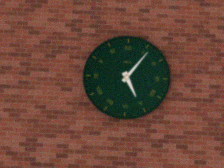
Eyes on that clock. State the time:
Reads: 5:06
